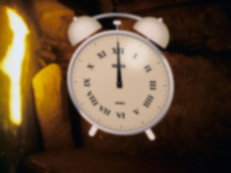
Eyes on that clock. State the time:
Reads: 12:00
